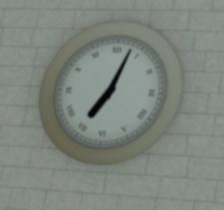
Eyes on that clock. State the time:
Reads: 7:03
